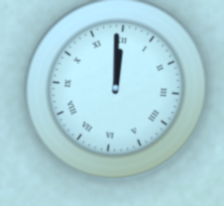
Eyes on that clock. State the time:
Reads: 11:59
